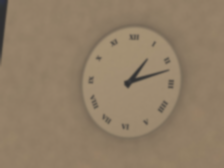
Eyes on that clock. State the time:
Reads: 1:12
